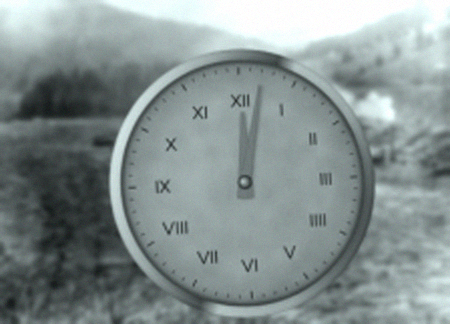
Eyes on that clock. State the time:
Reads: 12:02
